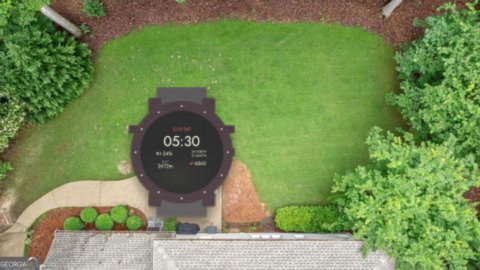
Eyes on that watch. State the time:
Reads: 5:30
